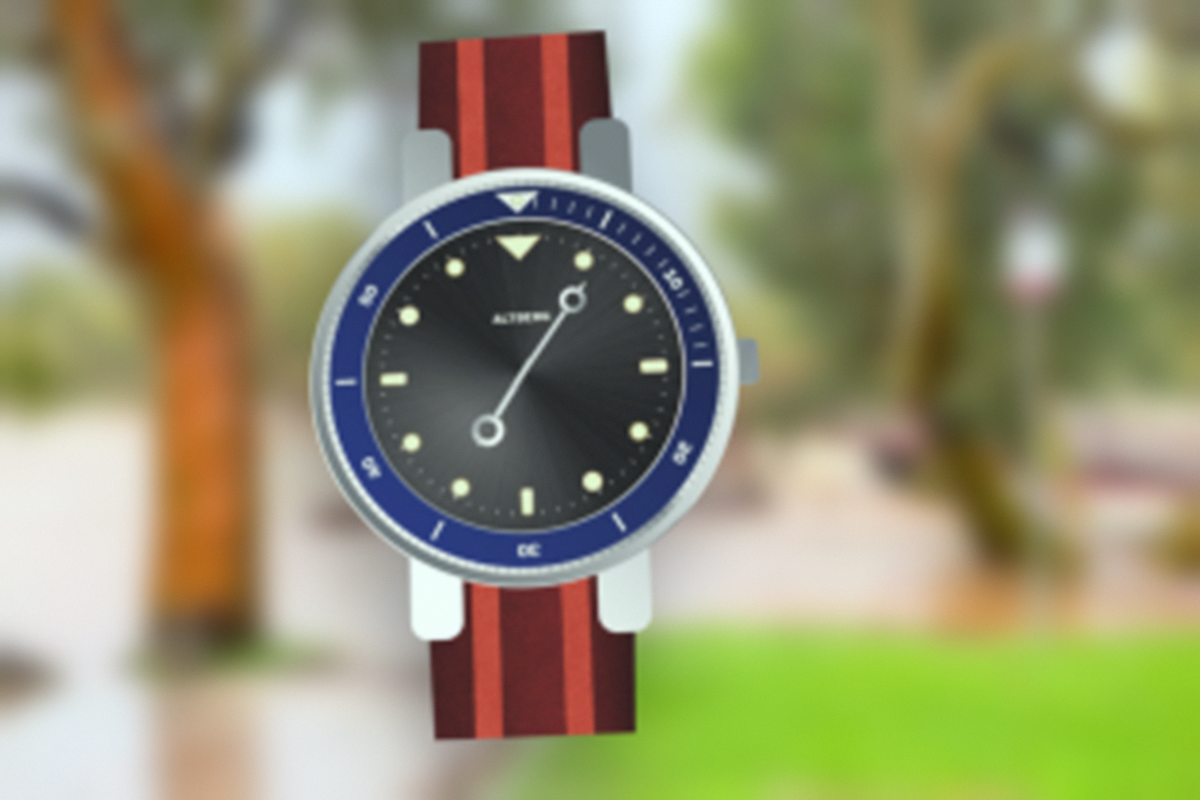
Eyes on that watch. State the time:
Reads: 7:06
